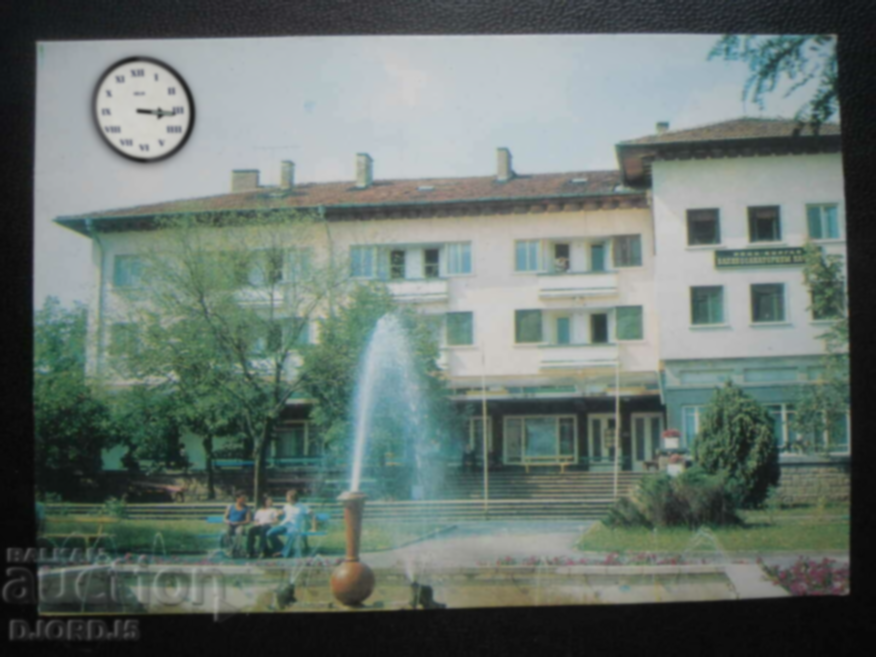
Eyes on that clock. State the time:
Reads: 3:16
